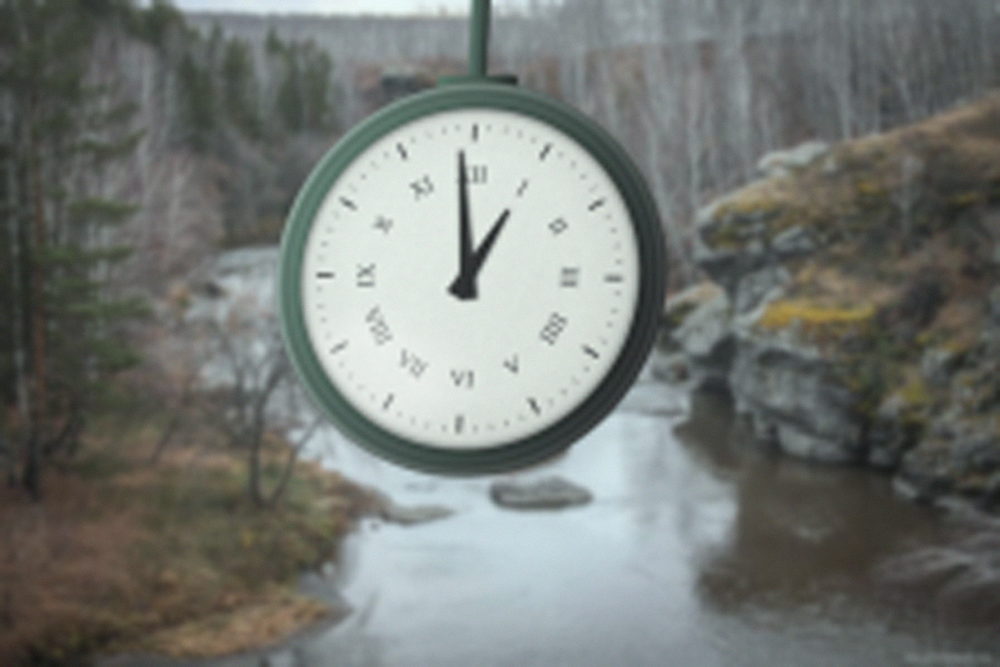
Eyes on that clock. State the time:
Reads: 12:59
